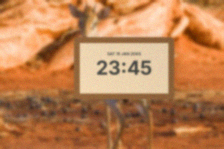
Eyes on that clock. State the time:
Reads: 23:45
